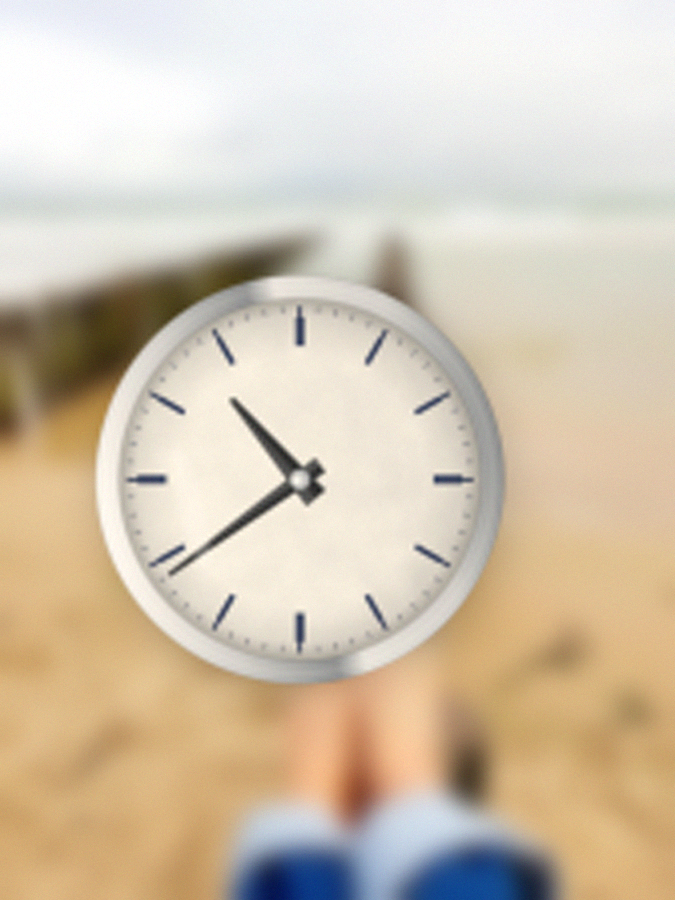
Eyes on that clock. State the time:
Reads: 10:39
